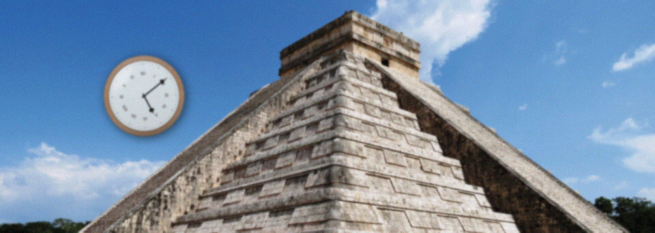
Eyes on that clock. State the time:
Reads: 5:09
